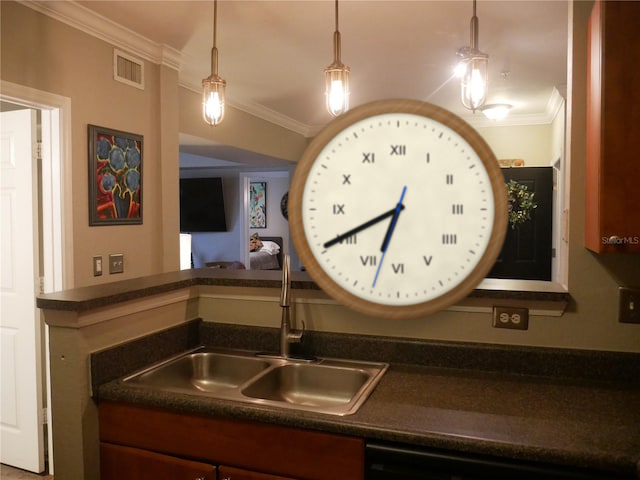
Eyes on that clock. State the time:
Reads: 6:40:33
